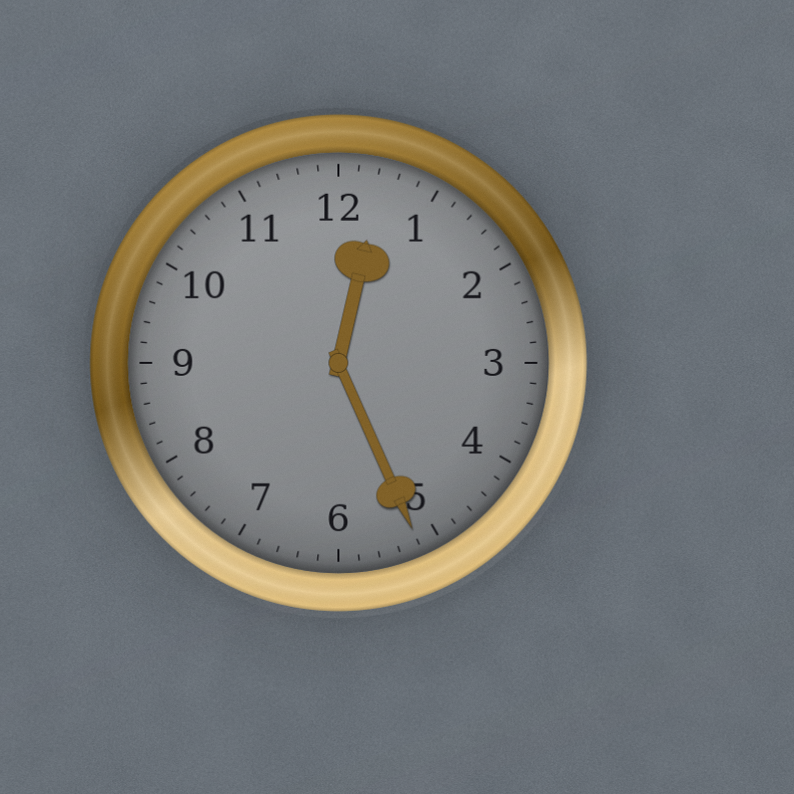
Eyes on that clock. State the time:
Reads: 12:26
